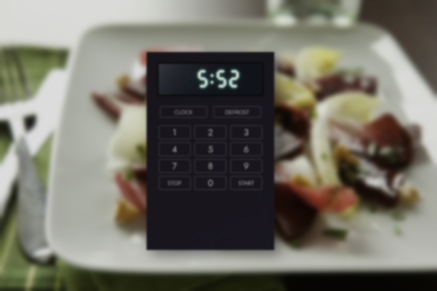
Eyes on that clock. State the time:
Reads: 5:52
